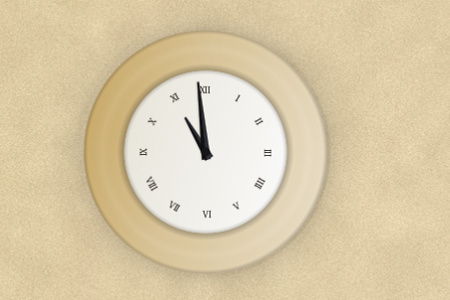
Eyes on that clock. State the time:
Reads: 10:59
